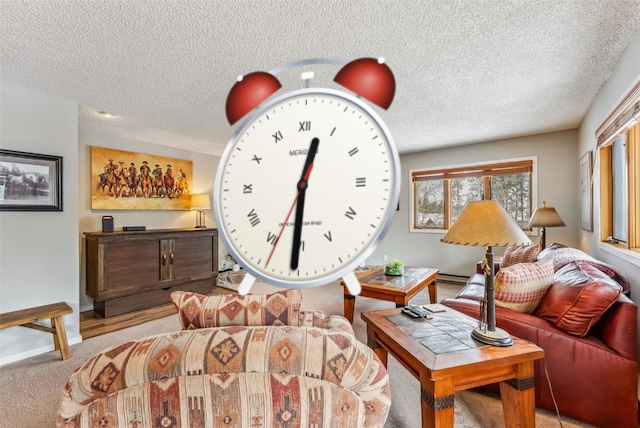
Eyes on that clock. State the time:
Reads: 12:30:34
